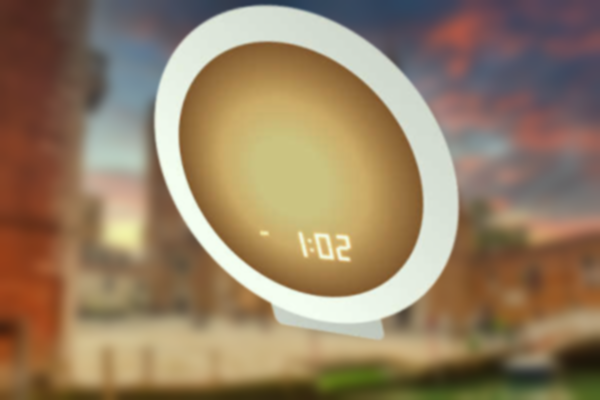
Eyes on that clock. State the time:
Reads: 1:02
